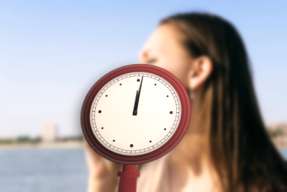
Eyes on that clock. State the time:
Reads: 12:01
